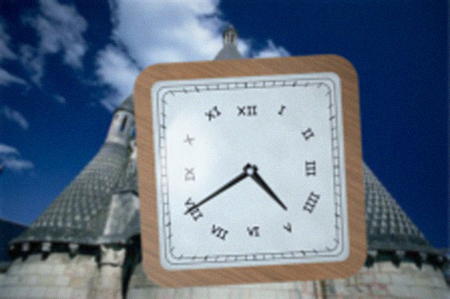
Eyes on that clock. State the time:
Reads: 4:40
